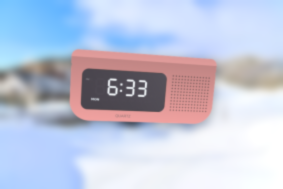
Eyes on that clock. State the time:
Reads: 6:33
